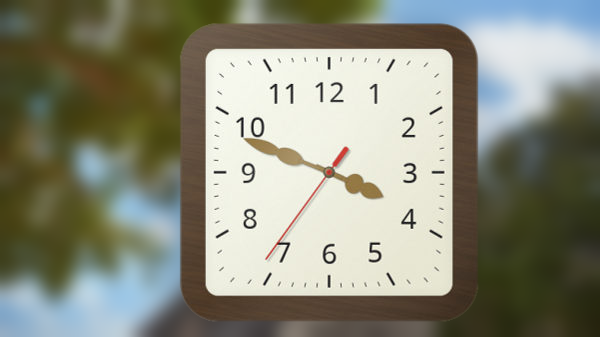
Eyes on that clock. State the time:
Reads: 3:48:36
